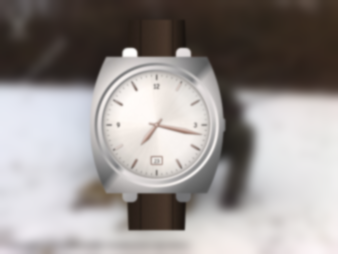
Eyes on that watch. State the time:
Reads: 7:17
